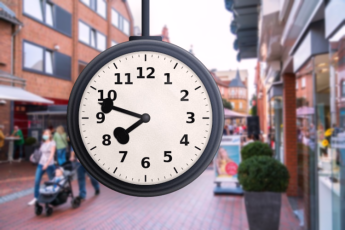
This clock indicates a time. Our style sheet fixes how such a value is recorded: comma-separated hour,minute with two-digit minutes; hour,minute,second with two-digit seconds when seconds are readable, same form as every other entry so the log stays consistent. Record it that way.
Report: 7,48
